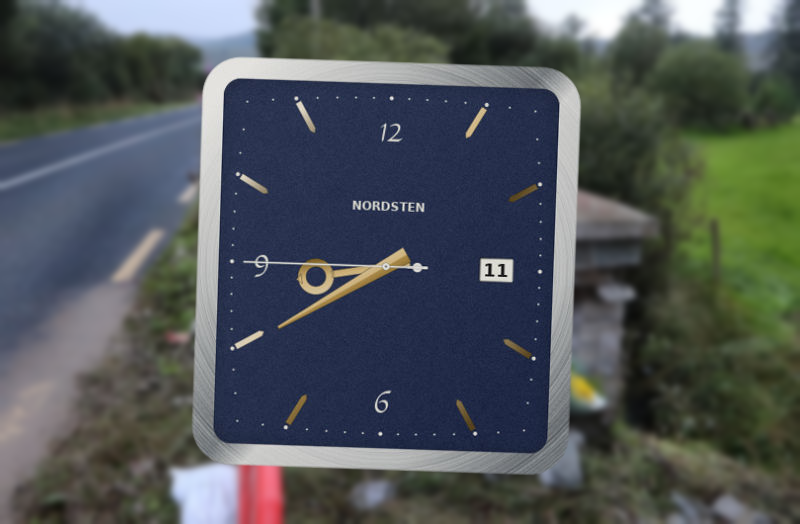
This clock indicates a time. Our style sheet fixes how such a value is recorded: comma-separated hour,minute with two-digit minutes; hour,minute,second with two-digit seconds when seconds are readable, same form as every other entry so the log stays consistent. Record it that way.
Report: 8,39,45
